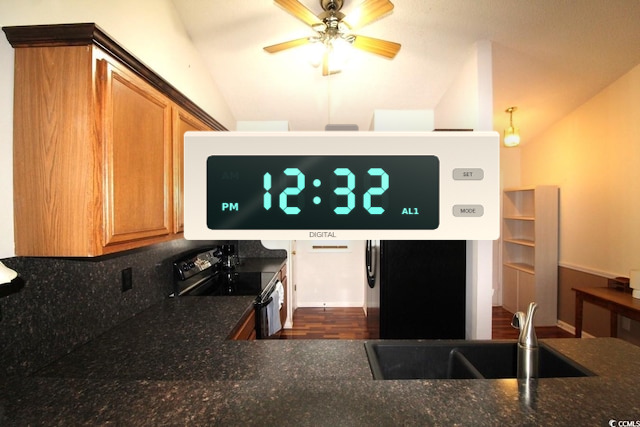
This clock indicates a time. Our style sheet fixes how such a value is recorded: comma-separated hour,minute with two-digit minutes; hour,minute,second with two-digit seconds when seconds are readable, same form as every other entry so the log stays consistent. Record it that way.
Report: 12,32
